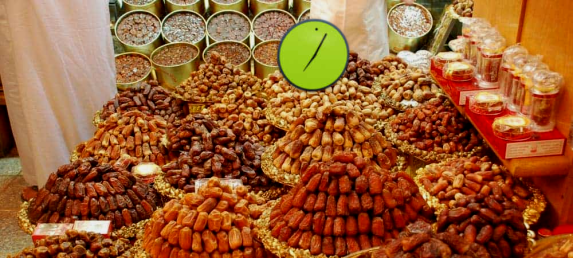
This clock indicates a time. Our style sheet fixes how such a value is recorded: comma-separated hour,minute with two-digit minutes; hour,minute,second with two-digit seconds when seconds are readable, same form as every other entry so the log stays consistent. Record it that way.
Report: 7,04
